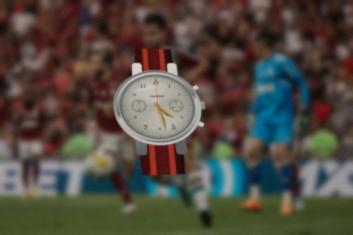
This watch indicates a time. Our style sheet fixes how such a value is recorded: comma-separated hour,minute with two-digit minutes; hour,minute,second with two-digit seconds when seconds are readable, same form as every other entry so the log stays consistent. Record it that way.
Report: 4,28
